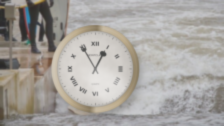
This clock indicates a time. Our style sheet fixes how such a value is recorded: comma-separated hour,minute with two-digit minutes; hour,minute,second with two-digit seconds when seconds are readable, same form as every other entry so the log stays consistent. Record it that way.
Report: 12,55
